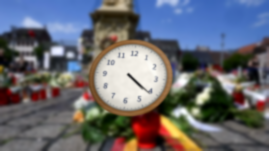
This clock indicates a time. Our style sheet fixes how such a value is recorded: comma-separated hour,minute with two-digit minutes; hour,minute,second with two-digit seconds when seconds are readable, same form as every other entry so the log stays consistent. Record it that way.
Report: 4,21
